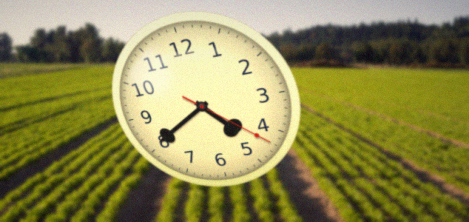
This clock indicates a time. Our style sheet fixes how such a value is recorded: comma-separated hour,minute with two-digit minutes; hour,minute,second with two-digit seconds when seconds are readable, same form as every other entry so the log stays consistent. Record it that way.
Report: 4,40,22
